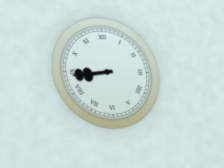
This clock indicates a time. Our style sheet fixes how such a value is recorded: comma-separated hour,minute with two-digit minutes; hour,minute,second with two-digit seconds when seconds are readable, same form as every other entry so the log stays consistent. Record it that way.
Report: 8,44
